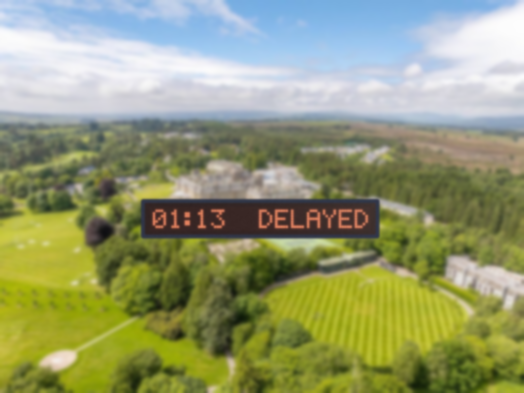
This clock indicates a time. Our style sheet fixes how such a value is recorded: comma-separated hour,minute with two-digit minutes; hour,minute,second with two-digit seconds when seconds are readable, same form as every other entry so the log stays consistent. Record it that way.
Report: 1,13
